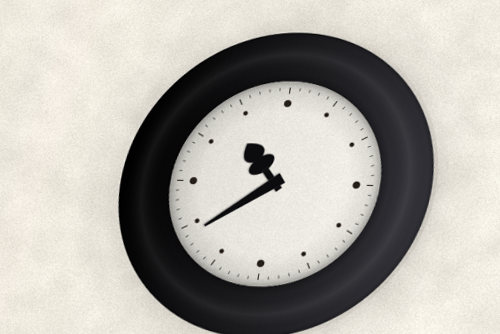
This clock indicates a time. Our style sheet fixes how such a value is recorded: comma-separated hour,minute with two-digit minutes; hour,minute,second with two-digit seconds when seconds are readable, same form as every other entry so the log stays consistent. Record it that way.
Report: 10,39
